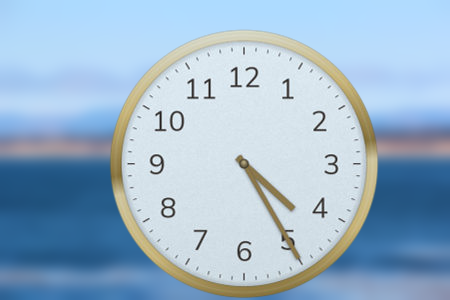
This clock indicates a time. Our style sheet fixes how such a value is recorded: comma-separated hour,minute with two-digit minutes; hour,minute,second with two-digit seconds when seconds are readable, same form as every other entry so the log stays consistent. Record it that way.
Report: 4,25
